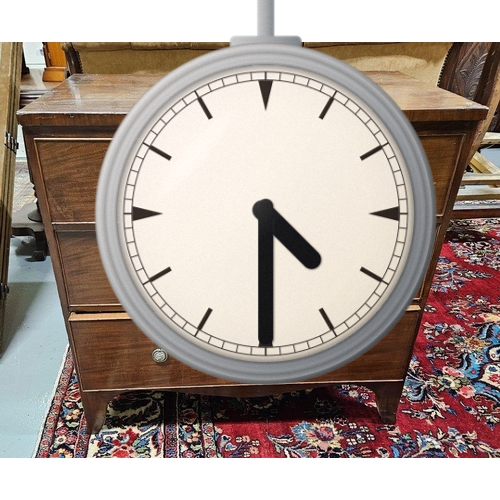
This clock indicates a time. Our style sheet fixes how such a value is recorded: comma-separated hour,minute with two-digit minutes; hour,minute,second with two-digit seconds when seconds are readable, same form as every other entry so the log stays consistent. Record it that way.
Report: 4,30
